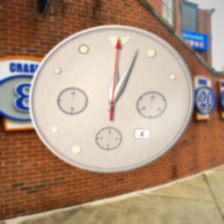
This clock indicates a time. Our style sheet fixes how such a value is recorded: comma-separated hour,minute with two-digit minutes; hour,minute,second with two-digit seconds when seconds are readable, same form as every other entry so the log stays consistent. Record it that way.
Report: 12,03
